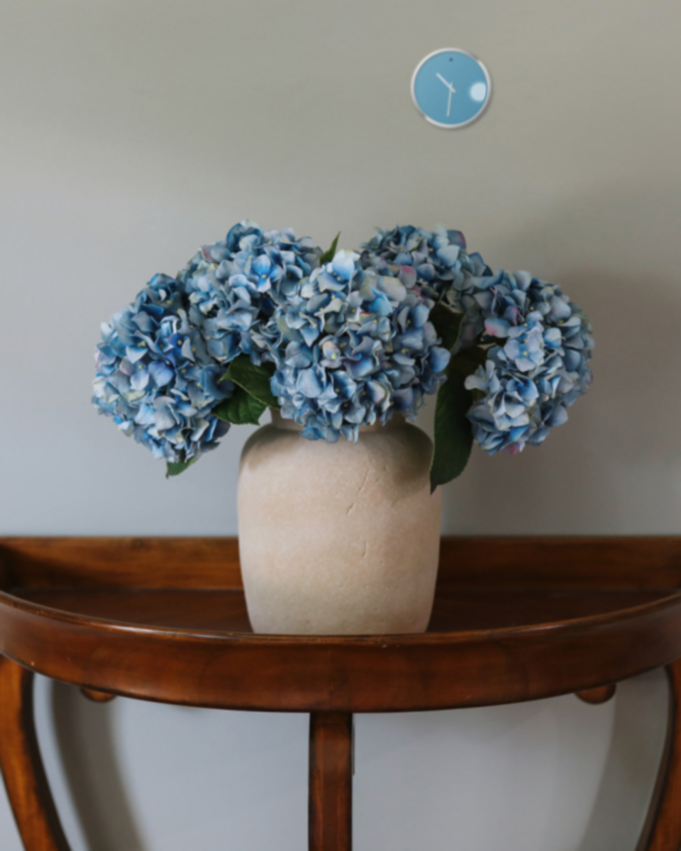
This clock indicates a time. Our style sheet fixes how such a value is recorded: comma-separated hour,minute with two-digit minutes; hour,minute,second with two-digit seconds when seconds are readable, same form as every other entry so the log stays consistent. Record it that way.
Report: 10,31
